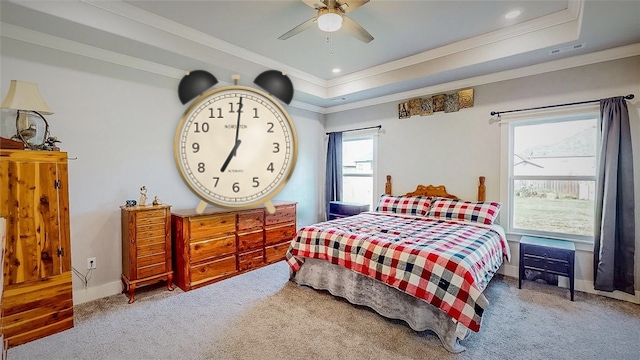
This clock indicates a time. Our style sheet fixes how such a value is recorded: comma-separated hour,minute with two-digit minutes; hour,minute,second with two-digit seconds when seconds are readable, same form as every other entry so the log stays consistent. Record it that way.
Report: 7,01
